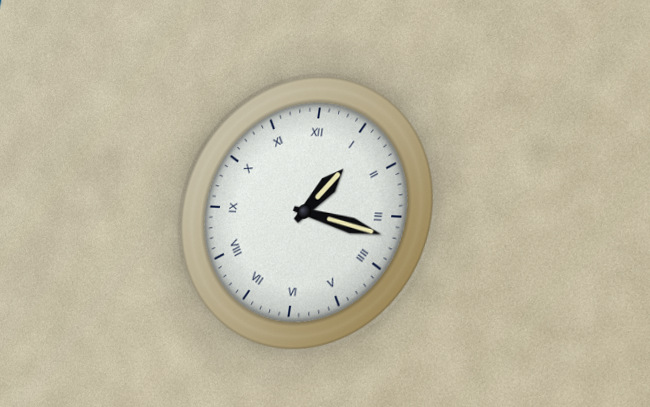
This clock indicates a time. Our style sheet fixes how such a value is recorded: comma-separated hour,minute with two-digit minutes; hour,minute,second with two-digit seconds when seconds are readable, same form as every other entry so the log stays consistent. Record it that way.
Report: 1,17
